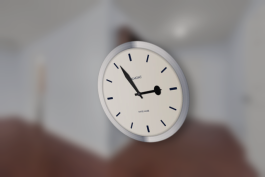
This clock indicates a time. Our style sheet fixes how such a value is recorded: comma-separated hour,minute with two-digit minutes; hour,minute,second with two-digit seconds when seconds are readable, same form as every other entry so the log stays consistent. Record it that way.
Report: 2,56
